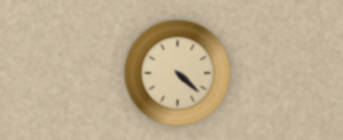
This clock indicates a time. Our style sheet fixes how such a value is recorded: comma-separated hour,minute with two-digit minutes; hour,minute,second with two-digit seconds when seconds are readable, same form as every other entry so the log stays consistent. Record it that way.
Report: 4,22
